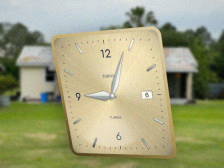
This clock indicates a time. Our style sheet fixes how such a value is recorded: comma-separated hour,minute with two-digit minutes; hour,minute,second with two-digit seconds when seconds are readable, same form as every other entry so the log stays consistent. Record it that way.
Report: 9,04
